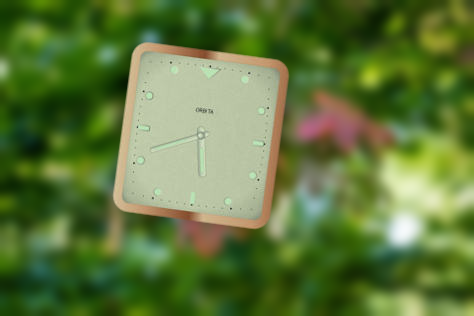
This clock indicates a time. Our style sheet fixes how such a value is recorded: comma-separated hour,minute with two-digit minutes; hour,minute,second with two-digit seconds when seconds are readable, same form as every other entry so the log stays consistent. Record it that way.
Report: 5,41
